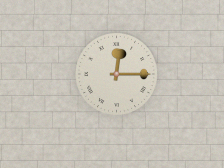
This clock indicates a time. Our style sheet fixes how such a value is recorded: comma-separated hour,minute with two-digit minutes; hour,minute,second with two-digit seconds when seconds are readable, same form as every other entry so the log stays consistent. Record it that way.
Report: 12,15
